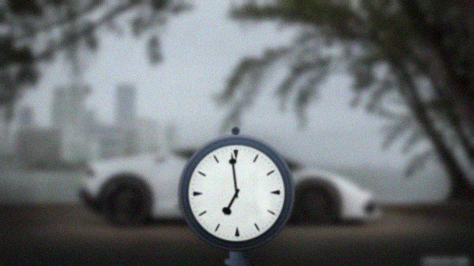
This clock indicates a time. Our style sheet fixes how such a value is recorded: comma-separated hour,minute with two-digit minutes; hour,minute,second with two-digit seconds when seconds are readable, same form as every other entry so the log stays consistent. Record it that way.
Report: 6,59
